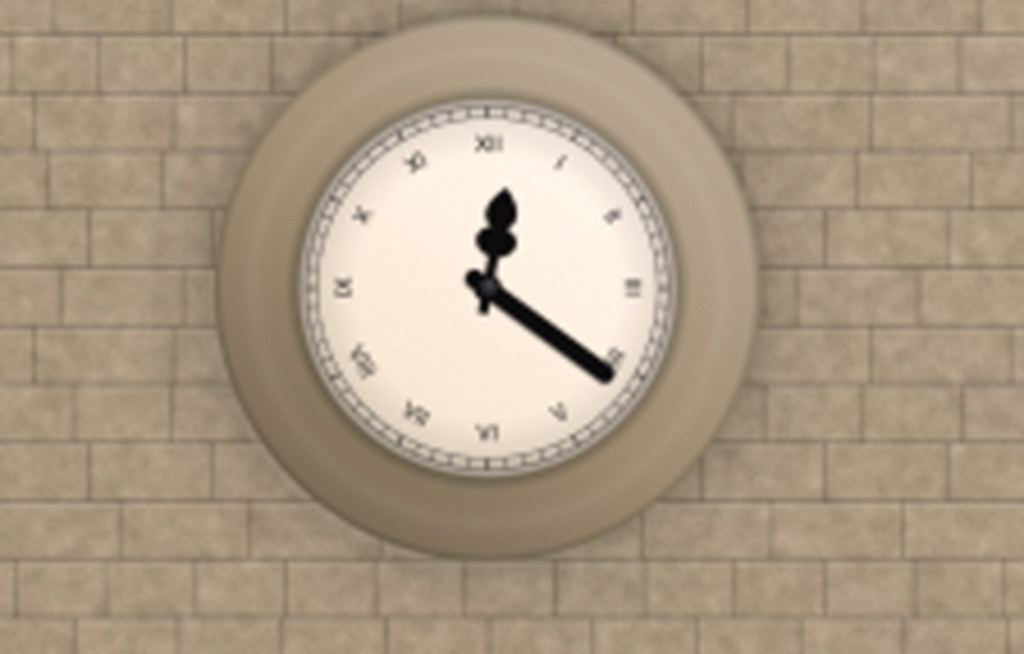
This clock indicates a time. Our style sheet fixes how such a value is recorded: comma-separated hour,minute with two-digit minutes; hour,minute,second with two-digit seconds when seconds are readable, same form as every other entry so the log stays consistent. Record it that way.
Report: 12,21
